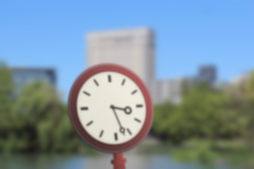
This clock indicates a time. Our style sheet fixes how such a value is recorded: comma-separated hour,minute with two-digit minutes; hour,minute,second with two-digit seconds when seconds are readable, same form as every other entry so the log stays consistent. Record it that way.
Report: 3,27
